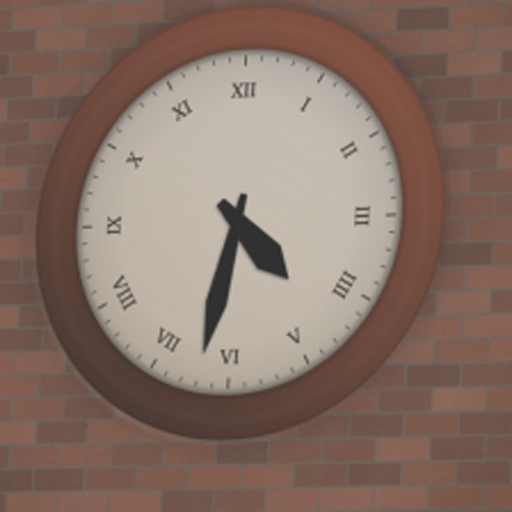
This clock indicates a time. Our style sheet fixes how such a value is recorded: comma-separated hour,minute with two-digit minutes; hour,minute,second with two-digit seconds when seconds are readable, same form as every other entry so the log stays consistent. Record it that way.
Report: 4,32
